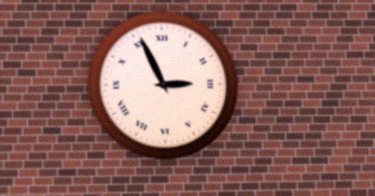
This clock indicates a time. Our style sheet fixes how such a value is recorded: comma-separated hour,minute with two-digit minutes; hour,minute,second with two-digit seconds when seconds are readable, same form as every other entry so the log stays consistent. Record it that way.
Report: 2,56
